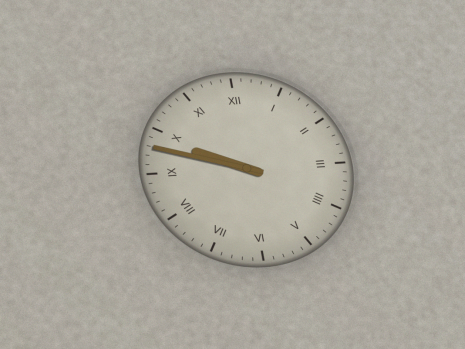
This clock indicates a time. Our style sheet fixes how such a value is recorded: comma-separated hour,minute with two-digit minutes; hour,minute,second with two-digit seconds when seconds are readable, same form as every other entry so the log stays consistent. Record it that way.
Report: 9,48
